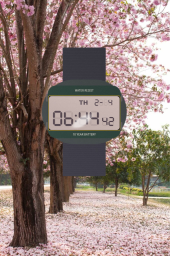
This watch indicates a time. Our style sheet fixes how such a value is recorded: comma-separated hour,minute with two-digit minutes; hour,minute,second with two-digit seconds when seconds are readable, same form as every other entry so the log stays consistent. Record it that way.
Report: 6,44,42
